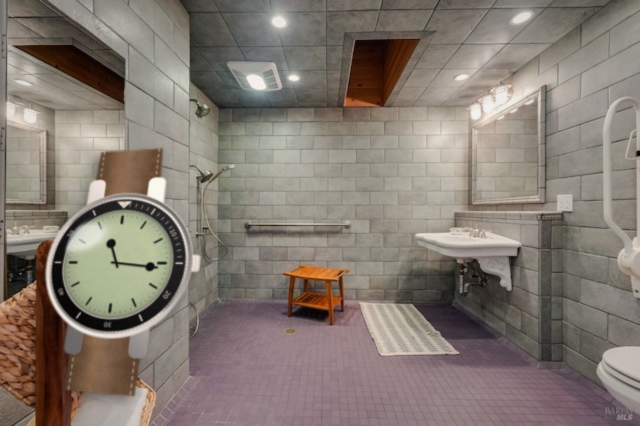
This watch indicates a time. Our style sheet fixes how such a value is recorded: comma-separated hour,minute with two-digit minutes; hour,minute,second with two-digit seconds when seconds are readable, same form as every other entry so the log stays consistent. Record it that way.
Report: 11,16
